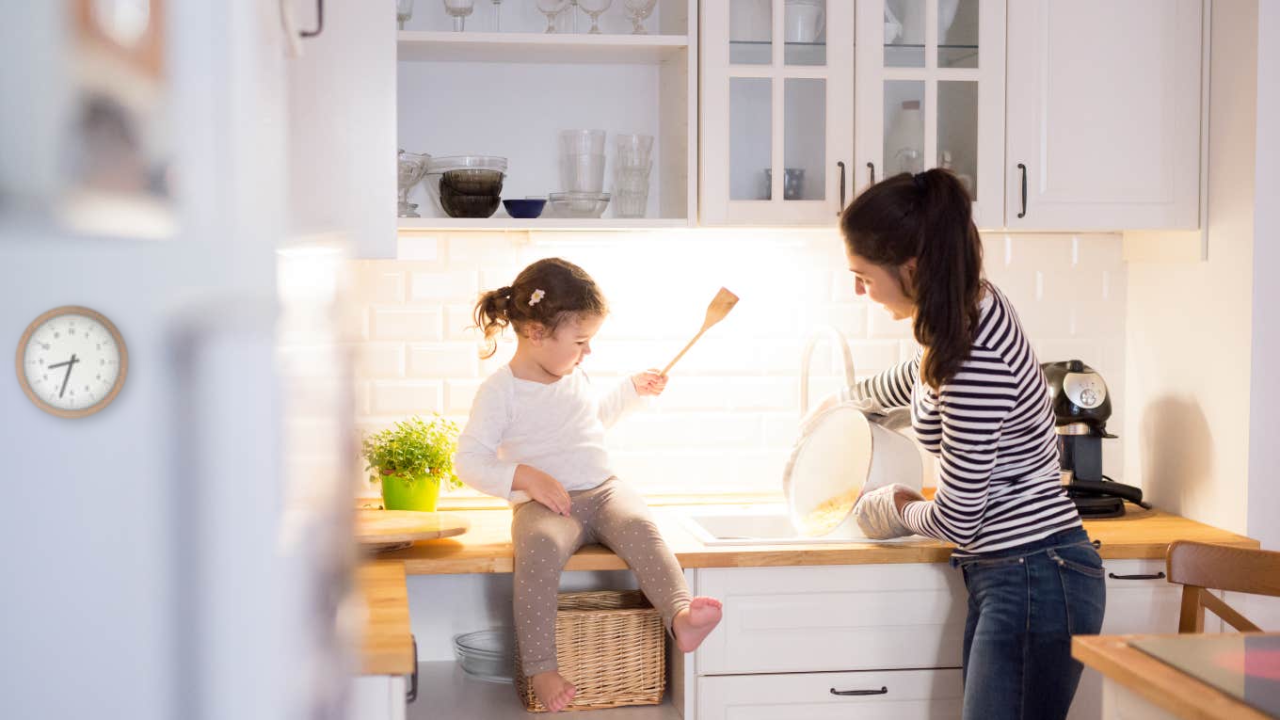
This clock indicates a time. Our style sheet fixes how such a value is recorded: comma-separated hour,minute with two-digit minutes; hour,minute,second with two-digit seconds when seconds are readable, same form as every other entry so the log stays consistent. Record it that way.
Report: 8,33
